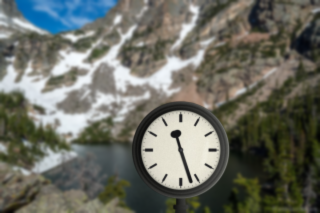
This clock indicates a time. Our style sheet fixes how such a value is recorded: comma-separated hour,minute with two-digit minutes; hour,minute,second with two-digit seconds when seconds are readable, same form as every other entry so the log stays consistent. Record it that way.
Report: 11,27
